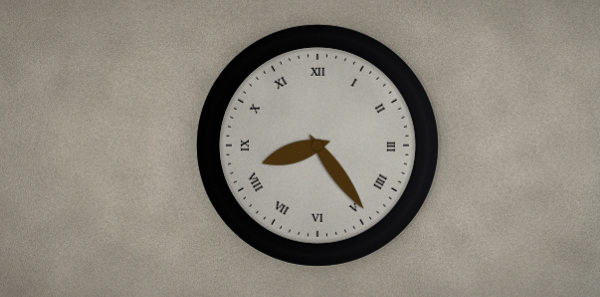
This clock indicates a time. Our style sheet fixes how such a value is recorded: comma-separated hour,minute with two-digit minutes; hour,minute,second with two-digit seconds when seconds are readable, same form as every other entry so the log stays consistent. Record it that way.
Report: 8,24
